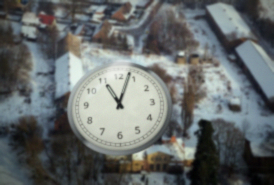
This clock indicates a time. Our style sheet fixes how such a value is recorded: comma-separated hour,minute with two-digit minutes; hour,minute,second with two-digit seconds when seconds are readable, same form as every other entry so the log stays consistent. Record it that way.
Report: 11,03
